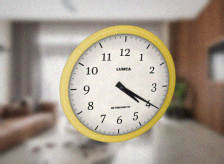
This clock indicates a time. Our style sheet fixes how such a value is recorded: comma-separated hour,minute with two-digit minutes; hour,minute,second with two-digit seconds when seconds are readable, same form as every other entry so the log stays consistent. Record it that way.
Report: 4,20
